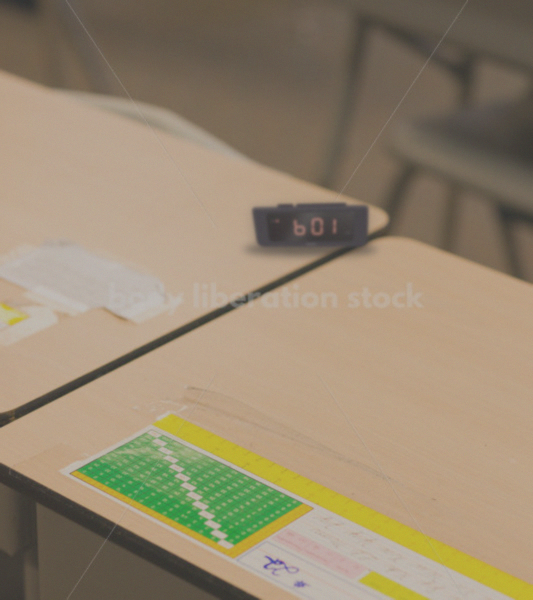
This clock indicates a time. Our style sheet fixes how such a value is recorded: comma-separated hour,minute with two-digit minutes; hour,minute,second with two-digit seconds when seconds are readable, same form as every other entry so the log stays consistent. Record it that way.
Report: 6,01
